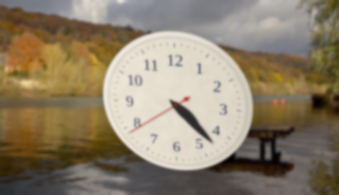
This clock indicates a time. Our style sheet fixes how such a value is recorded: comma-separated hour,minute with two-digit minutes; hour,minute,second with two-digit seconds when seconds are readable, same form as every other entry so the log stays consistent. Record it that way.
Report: 4,22,39
